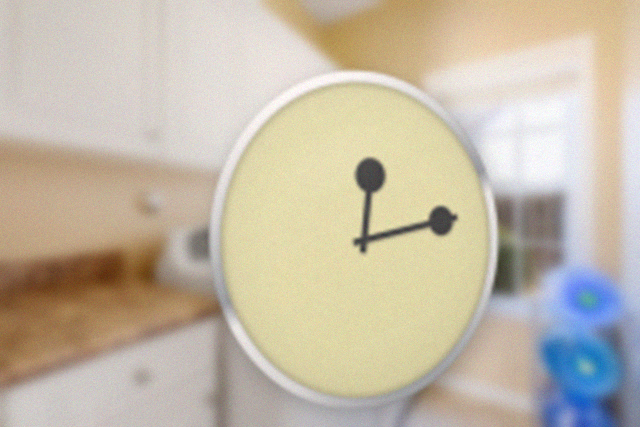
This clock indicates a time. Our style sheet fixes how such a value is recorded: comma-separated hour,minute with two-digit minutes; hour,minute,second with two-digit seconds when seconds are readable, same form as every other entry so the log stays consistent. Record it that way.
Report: 12,13
